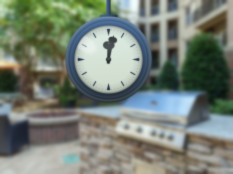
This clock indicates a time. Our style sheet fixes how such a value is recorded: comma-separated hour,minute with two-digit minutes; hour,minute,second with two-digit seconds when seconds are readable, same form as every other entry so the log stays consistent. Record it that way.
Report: 12,02
